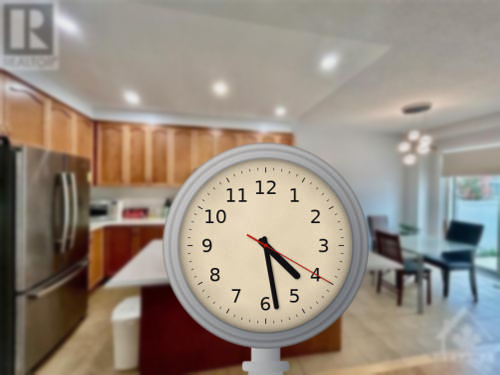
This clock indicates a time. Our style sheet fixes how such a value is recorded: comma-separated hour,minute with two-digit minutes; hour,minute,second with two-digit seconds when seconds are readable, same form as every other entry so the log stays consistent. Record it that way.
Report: 4,28,20
